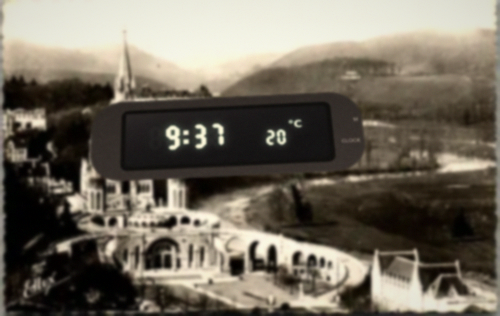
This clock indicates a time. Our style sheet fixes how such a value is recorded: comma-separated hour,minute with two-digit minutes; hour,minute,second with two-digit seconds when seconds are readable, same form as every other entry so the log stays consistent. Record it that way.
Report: 9,37
